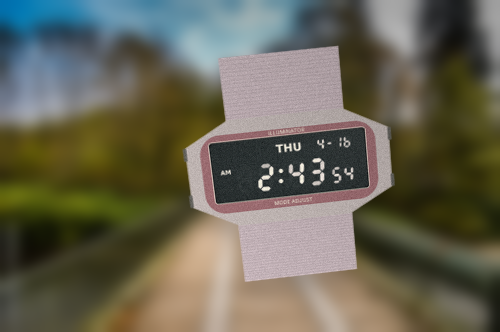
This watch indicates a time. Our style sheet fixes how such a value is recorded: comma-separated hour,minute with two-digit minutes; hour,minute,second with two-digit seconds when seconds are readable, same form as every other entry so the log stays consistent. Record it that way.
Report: 2,43,54
